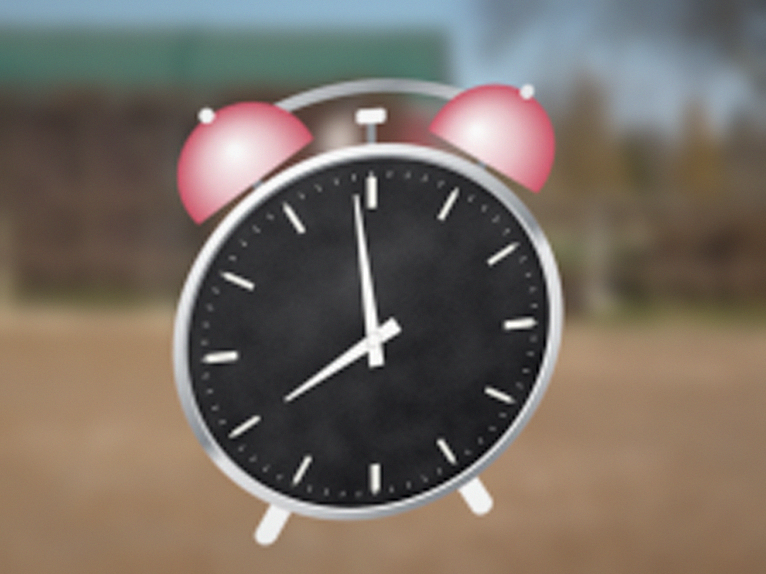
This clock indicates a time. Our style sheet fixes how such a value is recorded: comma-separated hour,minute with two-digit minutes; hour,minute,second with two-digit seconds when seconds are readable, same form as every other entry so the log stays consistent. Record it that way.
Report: 7,59
